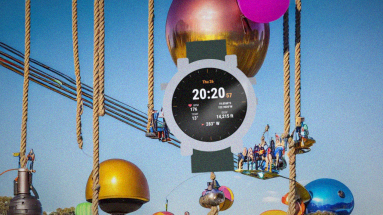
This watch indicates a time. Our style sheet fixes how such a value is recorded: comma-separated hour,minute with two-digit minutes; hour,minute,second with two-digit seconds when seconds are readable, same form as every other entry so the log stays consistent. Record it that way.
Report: 20,20
